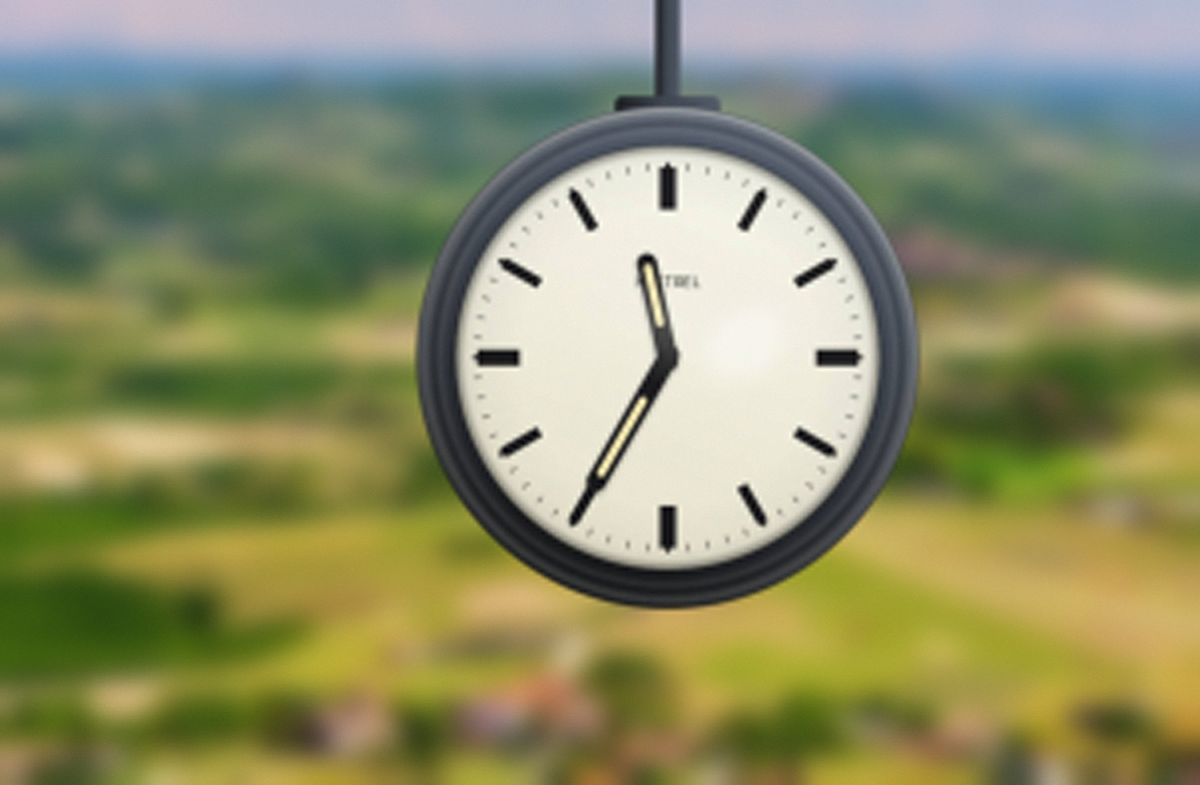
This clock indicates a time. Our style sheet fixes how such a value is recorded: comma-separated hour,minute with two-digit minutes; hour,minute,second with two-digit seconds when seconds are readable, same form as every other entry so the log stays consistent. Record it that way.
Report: 11,35
